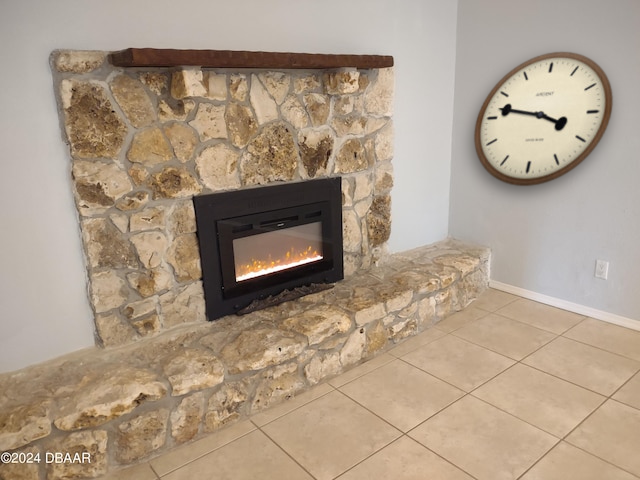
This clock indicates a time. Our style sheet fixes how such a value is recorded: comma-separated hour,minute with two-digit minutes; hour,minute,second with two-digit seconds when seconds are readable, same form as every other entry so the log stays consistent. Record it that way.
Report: 3,47
